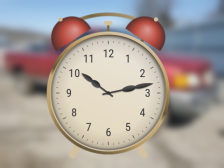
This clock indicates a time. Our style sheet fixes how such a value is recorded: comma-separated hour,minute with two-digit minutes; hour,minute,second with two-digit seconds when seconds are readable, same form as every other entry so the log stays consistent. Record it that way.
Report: 10,13
